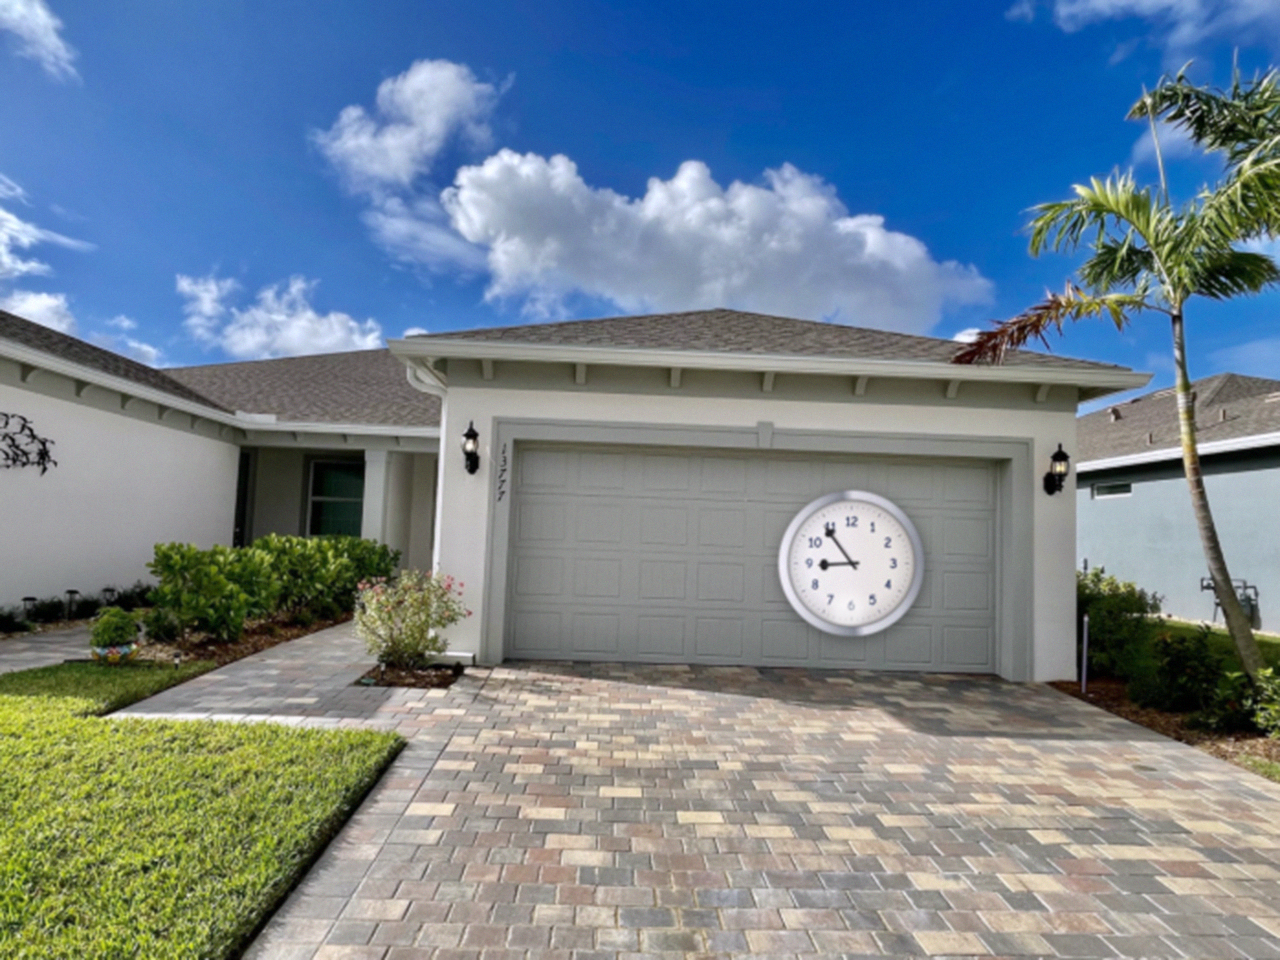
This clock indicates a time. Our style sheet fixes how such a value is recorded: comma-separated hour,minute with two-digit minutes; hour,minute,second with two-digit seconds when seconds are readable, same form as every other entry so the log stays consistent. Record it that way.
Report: 8,54
